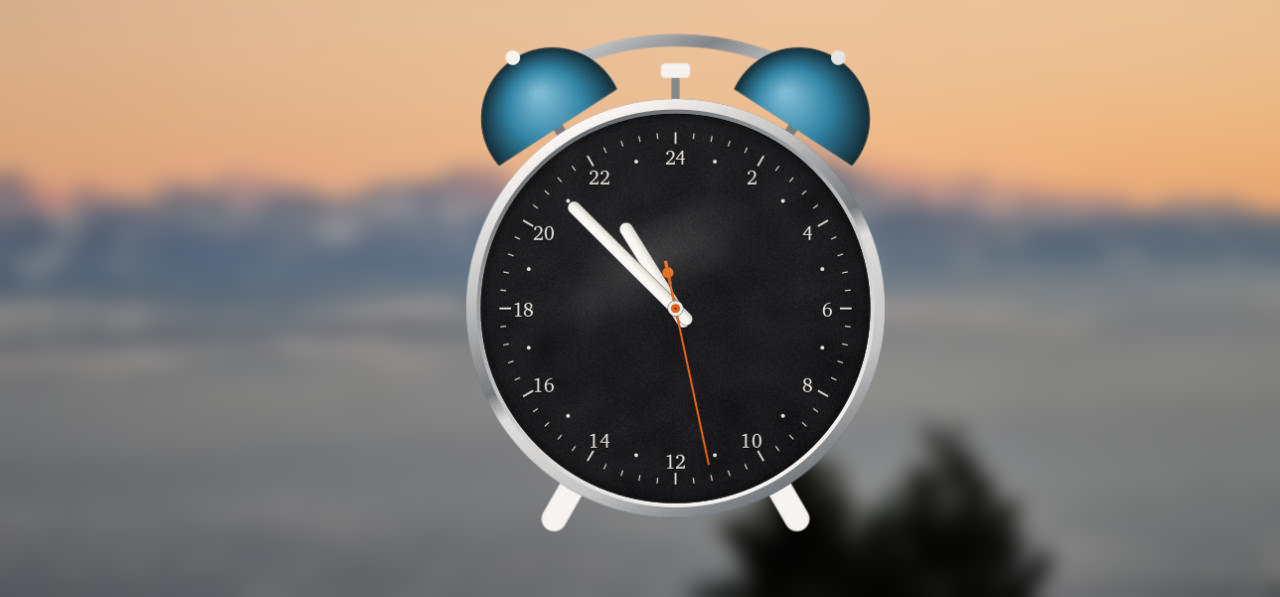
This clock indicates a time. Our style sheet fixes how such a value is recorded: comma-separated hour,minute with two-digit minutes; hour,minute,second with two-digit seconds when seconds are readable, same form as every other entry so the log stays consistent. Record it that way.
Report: 21,52,28
